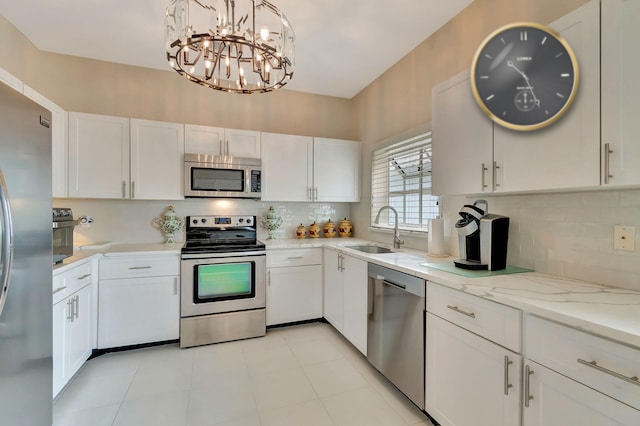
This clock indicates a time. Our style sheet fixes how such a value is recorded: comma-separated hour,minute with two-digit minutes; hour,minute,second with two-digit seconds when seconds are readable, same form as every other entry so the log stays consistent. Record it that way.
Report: 10,26
